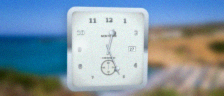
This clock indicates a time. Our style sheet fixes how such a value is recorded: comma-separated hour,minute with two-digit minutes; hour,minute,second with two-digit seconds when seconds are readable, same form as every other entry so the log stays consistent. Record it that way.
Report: 12,26
